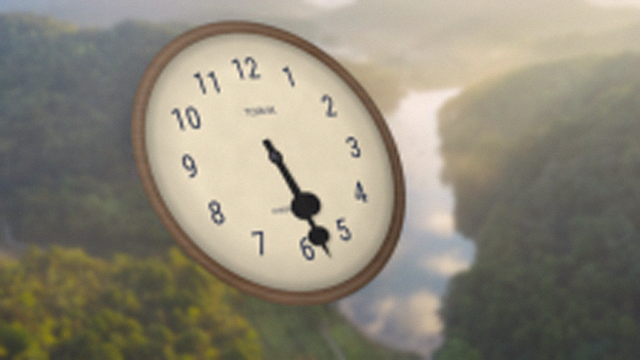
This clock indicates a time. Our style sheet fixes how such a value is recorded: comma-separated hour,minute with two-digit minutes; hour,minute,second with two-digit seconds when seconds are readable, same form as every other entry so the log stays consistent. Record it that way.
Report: 5,28
